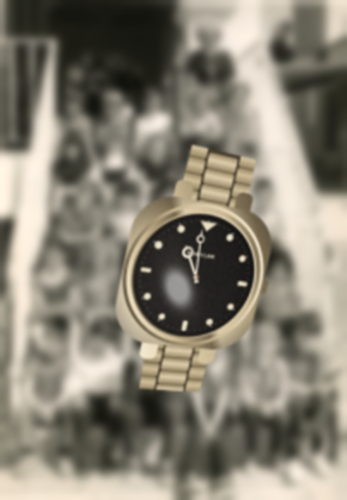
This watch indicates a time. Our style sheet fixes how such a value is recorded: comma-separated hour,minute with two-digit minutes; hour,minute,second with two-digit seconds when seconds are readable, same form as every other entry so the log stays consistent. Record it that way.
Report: 10,59
